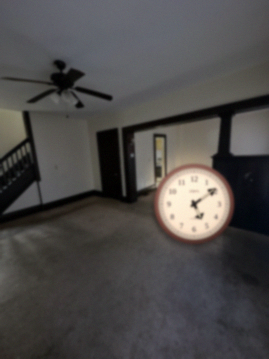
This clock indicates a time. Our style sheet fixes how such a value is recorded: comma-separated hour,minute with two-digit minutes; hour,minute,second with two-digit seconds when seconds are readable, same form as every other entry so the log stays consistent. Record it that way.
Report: 5,09
